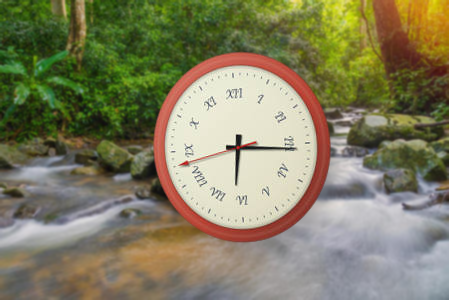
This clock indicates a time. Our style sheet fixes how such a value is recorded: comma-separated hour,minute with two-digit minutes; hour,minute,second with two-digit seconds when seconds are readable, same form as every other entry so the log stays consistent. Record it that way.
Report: 6,15,43
